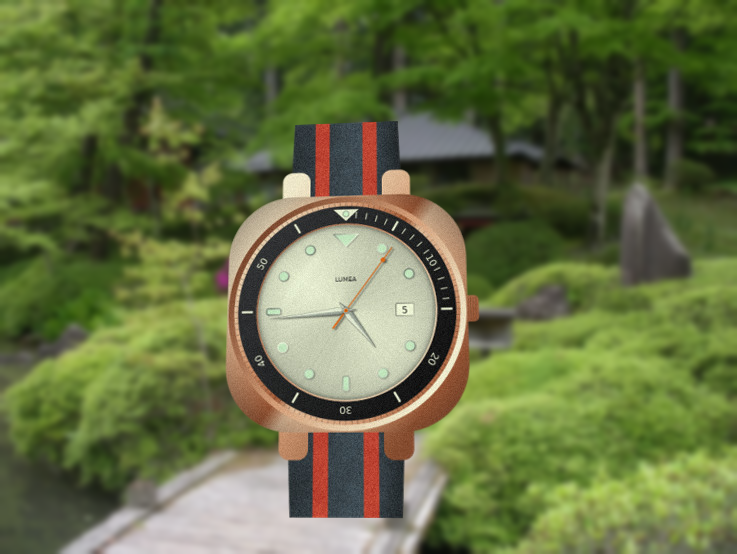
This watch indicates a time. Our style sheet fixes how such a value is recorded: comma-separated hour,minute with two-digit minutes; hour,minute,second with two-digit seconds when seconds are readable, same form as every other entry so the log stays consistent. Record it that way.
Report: 4,44,06
